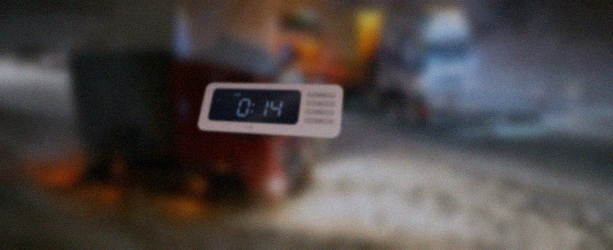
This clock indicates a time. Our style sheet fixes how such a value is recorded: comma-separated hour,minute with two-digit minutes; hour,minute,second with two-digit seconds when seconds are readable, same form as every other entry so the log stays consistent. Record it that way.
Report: 0,14
